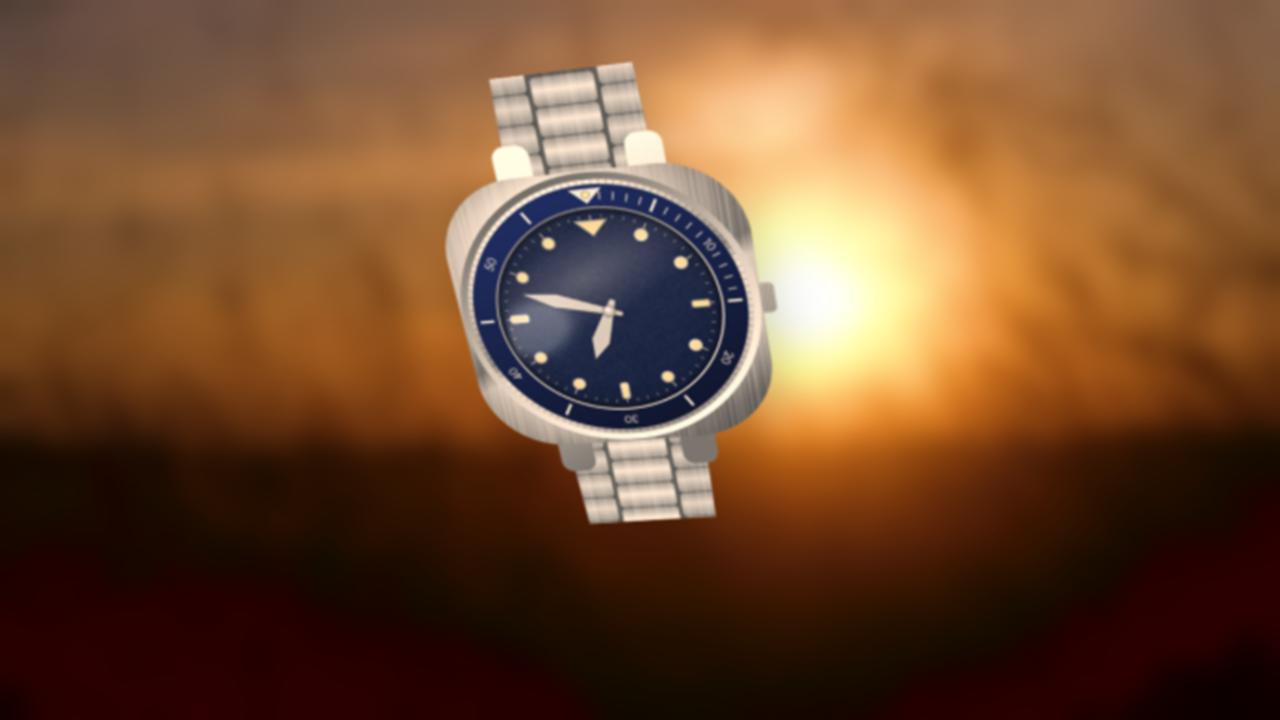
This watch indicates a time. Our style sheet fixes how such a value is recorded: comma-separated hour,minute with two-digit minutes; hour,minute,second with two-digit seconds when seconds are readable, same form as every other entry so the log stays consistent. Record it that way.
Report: 6,48
